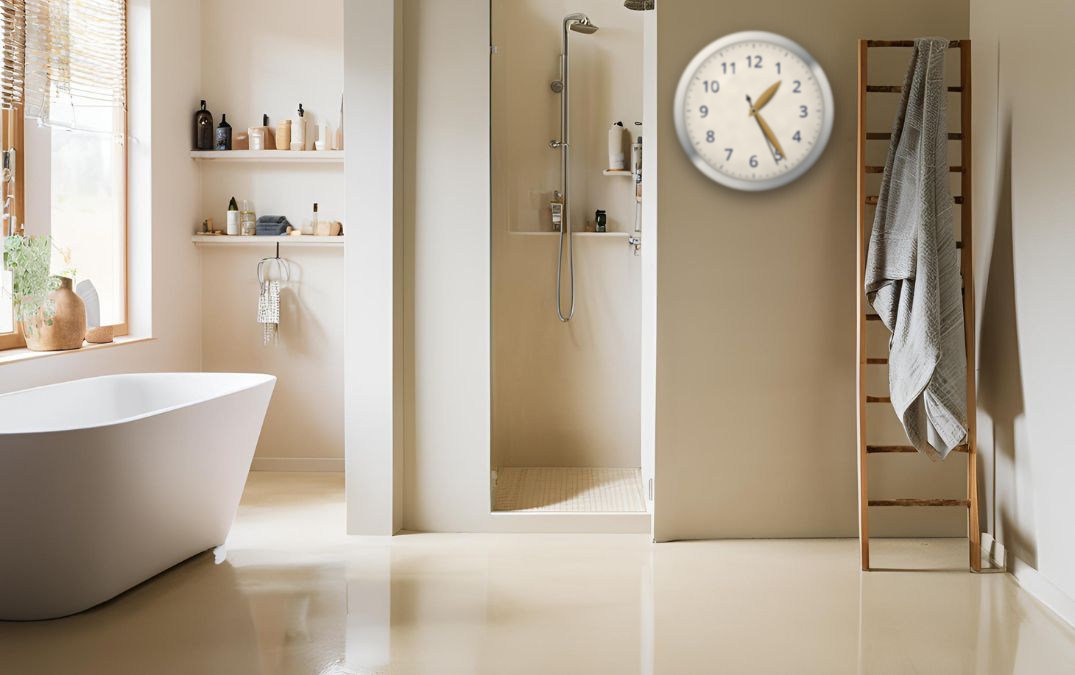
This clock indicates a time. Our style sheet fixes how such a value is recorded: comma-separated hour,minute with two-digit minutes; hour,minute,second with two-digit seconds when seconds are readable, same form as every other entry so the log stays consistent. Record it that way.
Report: 1,24,26
